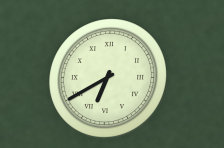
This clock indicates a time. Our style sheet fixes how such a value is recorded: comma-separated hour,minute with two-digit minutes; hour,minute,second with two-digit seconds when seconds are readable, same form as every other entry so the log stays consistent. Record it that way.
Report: 6,40
